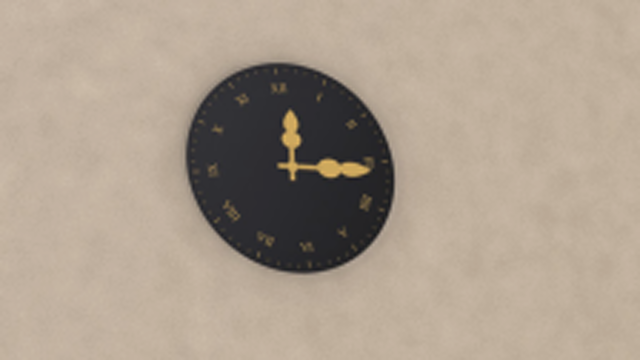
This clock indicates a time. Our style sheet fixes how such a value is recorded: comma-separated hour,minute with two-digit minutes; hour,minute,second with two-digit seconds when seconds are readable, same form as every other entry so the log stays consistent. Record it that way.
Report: 12,16
